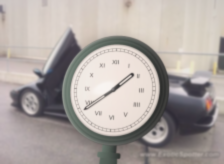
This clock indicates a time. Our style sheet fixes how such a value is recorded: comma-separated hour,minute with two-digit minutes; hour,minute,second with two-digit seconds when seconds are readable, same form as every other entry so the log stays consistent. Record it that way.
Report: 1,39
